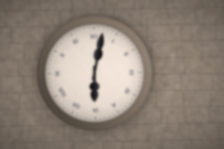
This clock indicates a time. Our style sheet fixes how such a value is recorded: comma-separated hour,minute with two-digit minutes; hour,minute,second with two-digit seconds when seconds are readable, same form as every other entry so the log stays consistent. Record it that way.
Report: 6,02
